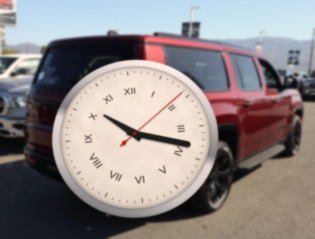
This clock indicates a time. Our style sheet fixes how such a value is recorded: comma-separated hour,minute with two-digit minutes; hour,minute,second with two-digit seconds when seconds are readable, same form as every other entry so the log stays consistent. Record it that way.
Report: 10,18,09
